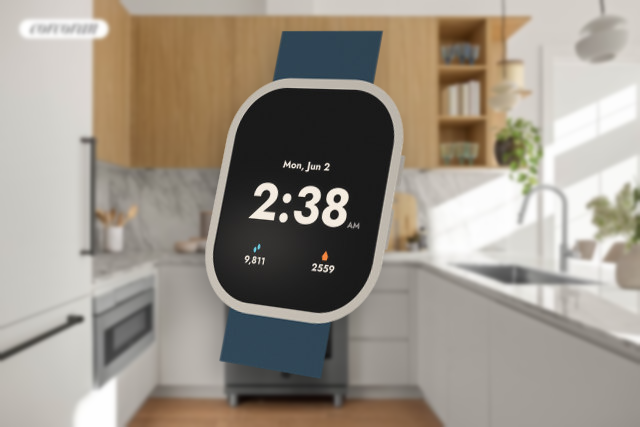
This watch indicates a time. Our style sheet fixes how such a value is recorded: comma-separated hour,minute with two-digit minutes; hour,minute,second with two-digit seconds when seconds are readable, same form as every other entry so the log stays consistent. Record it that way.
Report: 2,38
